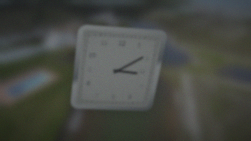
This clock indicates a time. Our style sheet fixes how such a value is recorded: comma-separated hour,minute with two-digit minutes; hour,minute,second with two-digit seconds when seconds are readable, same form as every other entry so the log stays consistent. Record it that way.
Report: 3,09
